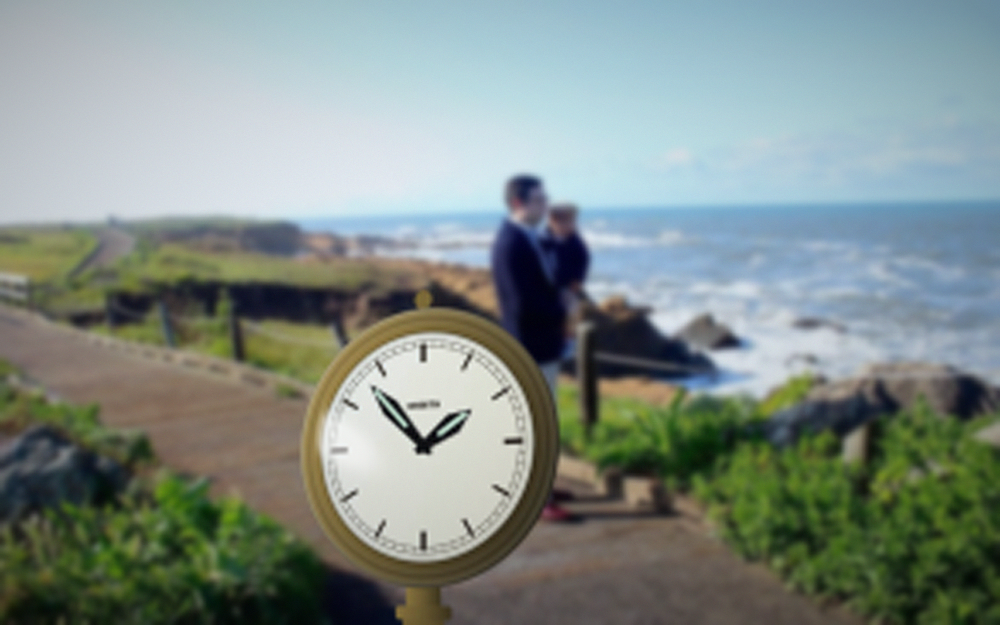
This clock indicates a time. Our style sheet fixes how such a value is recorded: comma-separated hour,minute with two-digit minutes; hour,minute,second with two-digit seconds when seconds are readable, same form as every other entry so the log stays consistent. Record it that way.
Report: 1,53
